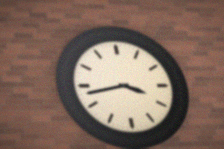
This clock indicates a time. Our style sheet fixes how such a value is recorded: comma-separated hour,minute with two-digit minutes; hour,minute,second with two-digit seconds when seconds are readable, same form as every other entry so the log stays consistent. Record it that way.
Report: 3,43
